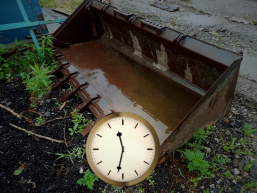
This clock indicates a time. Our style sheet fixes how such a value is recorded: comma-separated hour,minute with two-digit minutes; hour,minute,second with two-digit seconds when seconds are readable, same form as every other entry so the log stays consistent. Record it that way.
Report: 11,32
